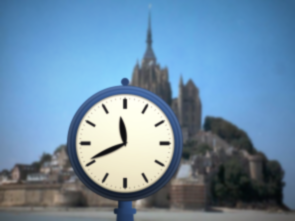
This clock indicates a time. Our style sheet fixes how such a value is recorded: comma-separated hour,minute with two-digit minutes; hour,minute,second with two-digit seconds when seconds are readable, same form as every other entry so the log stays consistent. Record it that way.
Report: 11,41
